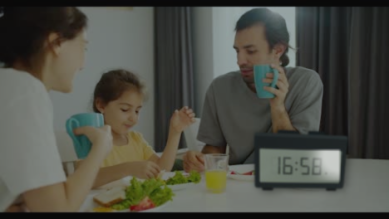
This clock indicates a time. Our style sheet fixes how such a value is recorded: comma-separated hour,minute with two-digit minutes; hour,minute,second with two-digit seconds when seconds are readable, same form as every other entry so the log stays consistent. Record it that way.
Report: 16,58
